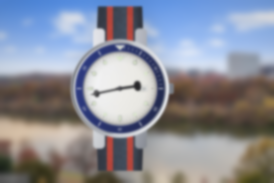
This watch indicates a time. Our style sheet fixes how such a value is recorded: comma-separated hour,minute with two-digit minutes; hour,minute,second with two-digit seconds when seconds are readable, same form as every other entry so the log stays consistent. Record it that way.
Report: 2,43
